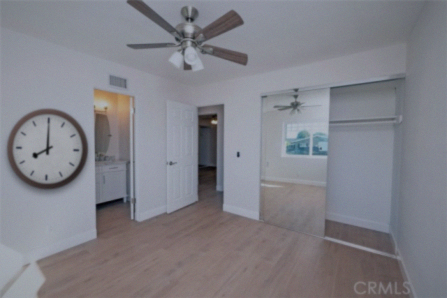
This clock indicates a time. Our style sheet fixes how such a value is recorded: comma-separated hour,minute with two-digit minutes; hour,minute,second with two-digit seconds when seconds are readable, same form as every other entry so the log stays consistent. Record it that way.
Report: 8,00
